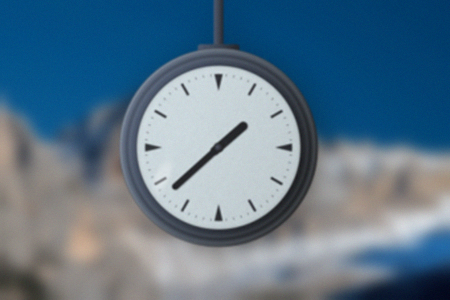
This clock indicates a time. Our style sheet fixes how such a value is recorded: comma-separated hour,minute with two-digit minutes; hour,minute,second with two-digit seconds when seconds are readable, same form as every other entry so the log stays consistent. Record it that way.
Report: 1,38
